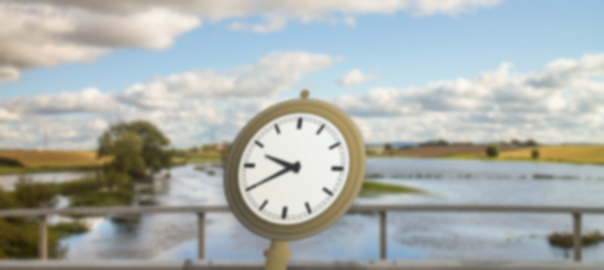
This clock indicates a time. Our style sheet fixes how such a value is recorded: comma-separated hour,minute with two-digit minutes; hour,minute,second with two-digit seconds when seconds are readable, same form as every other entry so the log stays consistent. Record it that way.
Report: 9,40
